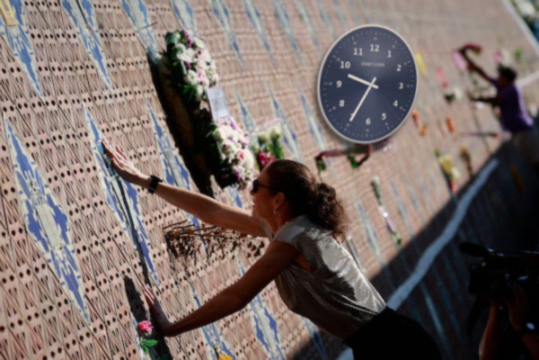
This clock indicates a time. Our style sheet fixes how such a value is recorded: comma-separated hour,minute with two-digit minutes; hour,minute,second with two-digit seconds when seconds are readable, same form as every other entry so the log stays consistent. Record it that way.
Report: 9,35
